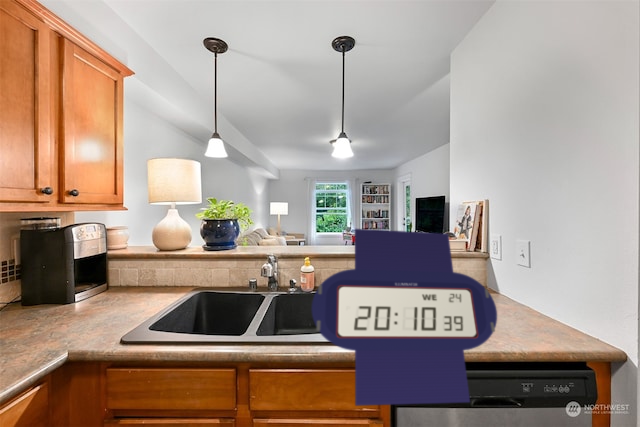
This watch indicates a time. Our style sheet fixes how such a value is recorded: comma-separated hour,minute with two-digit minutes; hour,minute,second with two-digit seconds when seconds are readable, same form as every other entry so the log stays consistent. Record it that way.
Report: 20,10,39
